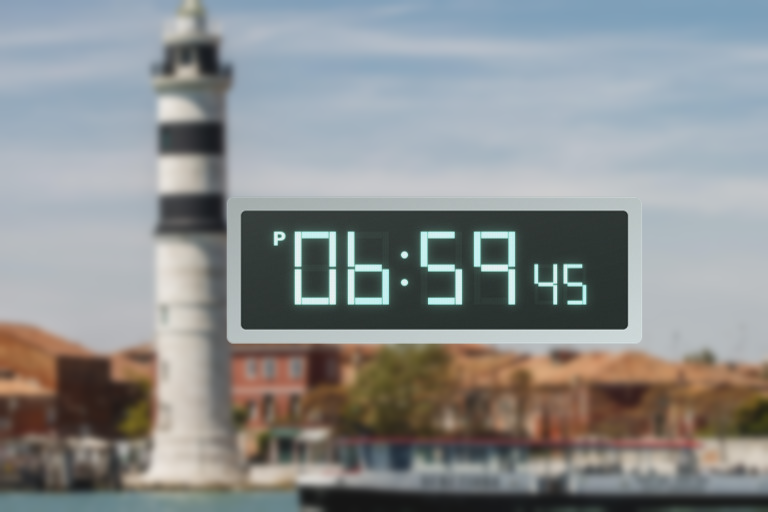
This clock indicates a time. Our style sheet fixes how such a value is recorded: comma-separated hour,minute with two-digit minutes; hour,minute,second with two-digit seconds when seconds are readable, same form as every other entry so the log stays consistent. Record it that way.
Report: 6,59,45
